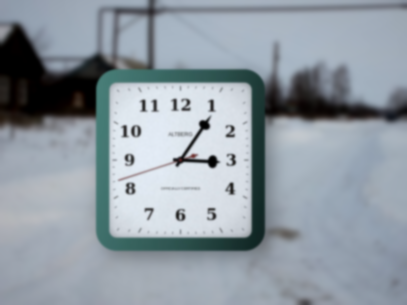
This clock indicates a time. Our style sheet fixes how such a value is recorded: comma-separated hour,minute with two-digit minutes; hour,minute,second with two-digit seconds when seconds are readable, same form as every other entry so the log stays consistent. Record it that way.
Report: 3,05,42
